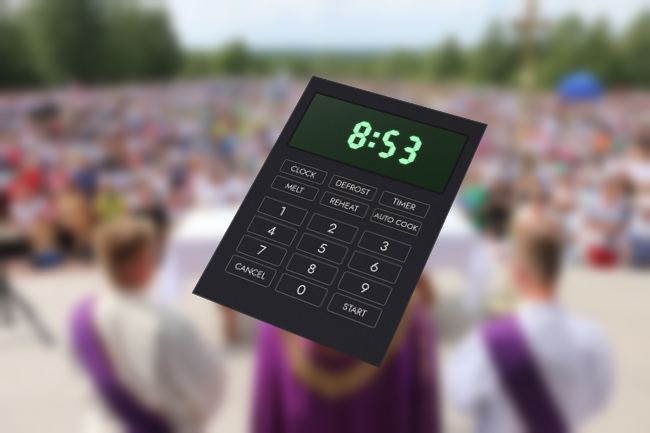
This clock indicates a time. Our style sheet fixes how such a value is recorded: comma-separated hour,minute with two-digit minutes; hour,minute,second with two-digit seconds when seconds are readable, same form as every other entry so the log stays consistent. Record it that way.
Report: 8,53
